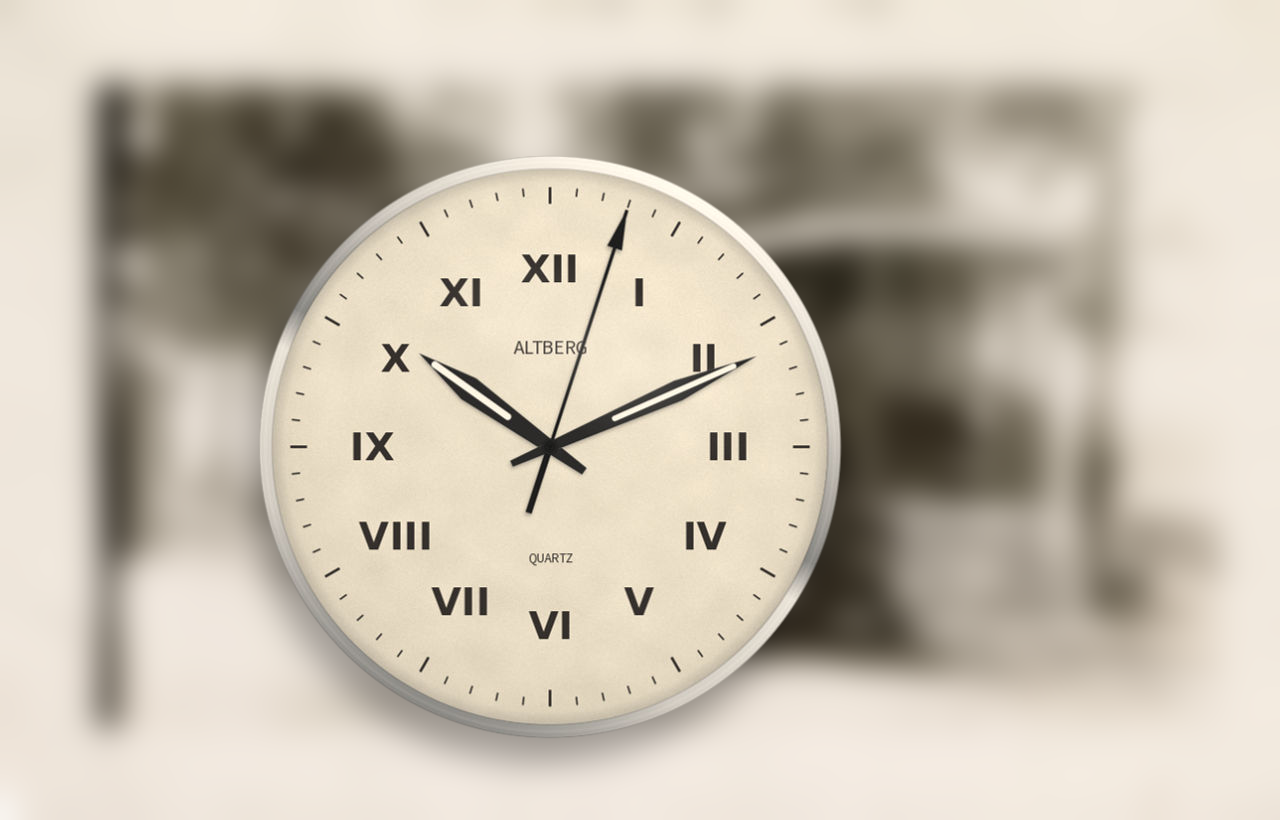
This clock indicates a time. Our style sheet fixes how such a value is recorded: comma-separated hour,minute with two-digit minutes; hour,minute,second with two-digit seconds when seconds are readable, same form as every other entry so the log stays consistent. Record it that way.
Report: 10,11,03
